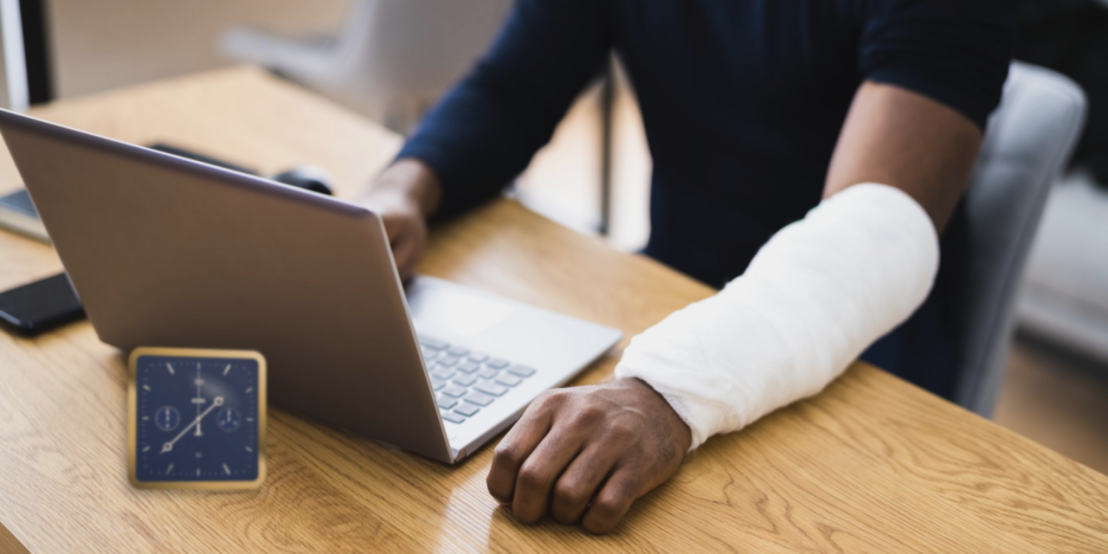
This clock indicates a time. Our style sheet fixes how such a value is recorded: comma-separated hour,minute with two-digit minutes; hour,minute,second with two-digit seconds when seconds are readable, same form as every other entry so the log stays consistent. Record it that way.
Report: 1,38
